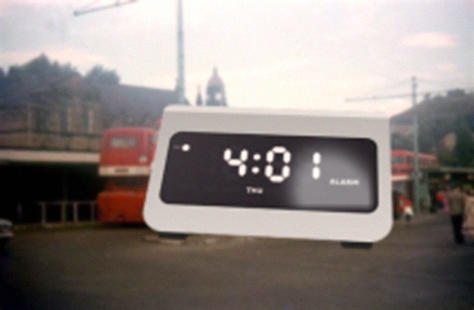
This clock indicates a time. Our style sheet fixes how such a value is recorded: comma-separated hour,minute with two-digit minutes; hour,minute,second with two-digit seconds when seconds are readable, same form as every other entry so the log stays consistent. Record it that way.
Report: 4,01
